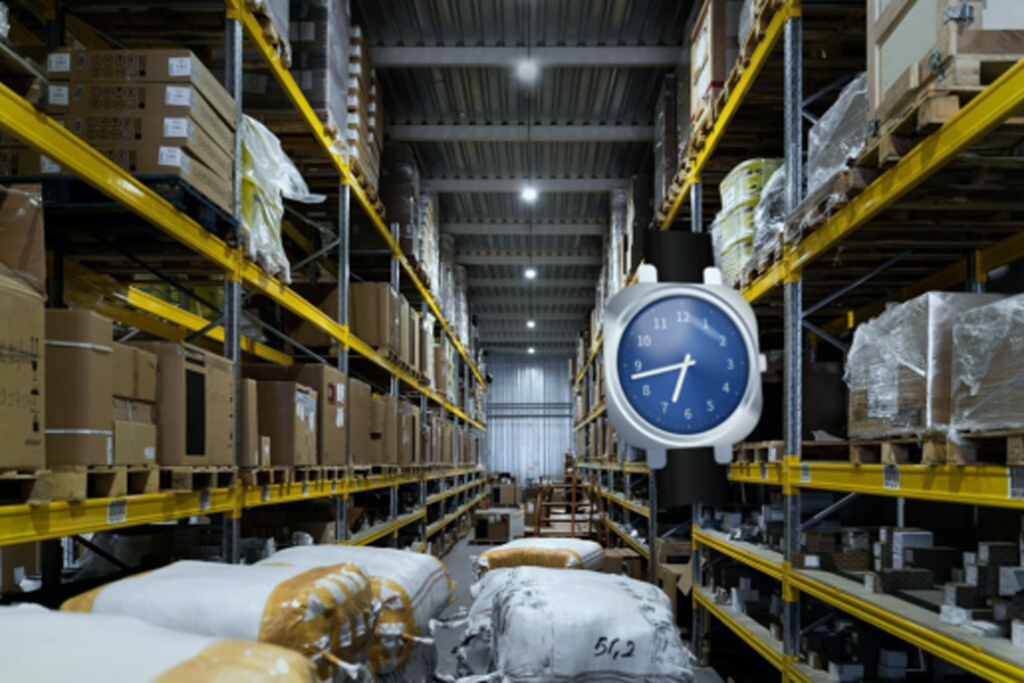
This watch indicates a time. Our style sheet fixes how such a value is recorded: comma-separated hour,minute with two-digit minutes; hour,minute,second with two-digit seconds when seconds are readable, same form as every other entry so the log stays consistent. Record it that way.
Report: 6,43
